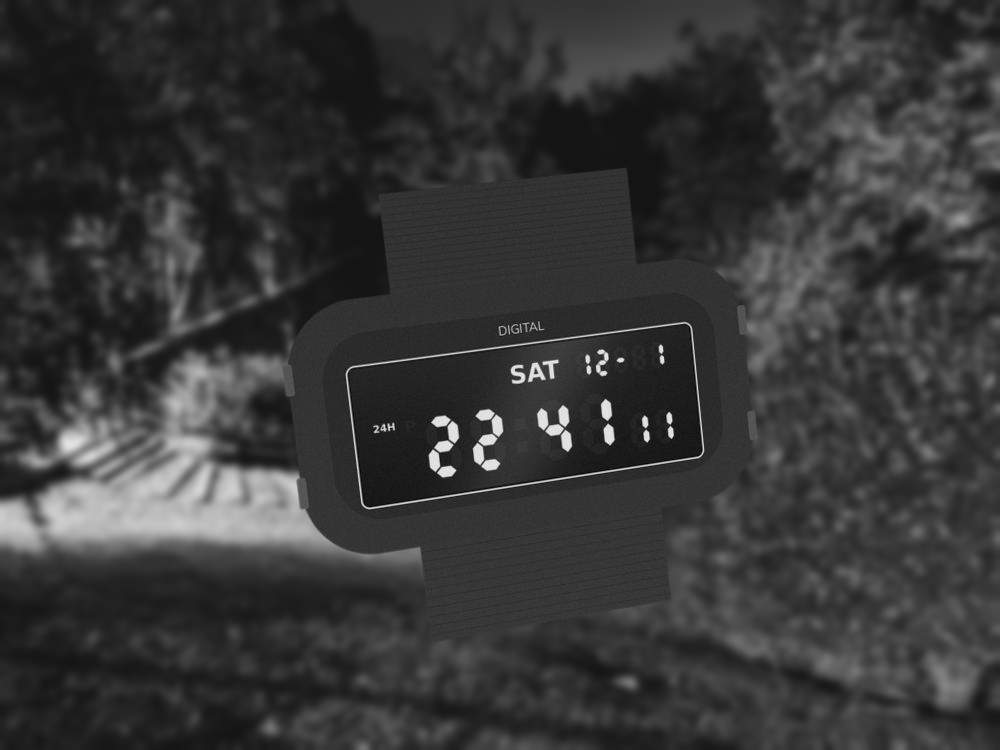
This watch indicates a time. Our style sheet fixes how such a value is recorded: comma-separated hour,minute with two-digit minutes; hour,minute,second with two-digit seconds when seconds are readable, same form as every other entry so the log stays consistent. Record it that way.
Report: 22,41,11
